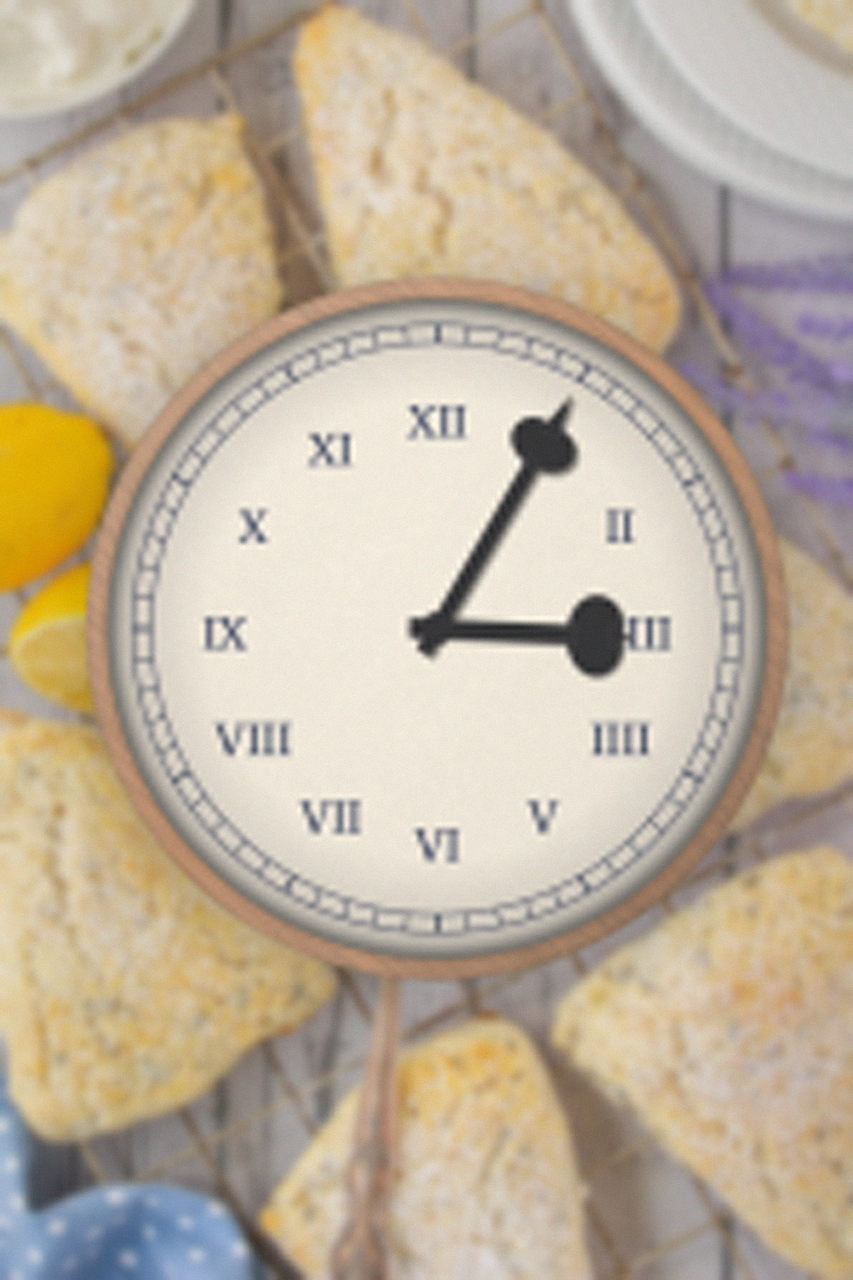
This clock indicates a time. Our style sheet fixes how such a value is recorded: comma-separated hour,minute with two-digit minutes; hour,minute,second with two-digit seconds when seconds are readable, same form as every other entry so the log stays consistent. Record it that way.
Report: 3,05
